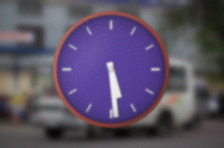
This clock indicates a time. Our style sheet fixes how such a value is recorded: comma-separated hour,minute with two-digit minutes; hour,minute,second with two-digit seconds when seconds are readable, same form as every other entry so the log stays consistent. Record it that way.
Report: 5,29
